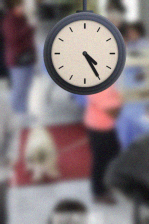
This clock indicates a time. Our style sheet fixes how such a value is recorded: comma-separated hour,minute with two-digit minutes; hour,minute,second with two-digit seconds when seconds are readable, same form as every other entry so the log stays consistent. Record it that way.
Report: 4,25
